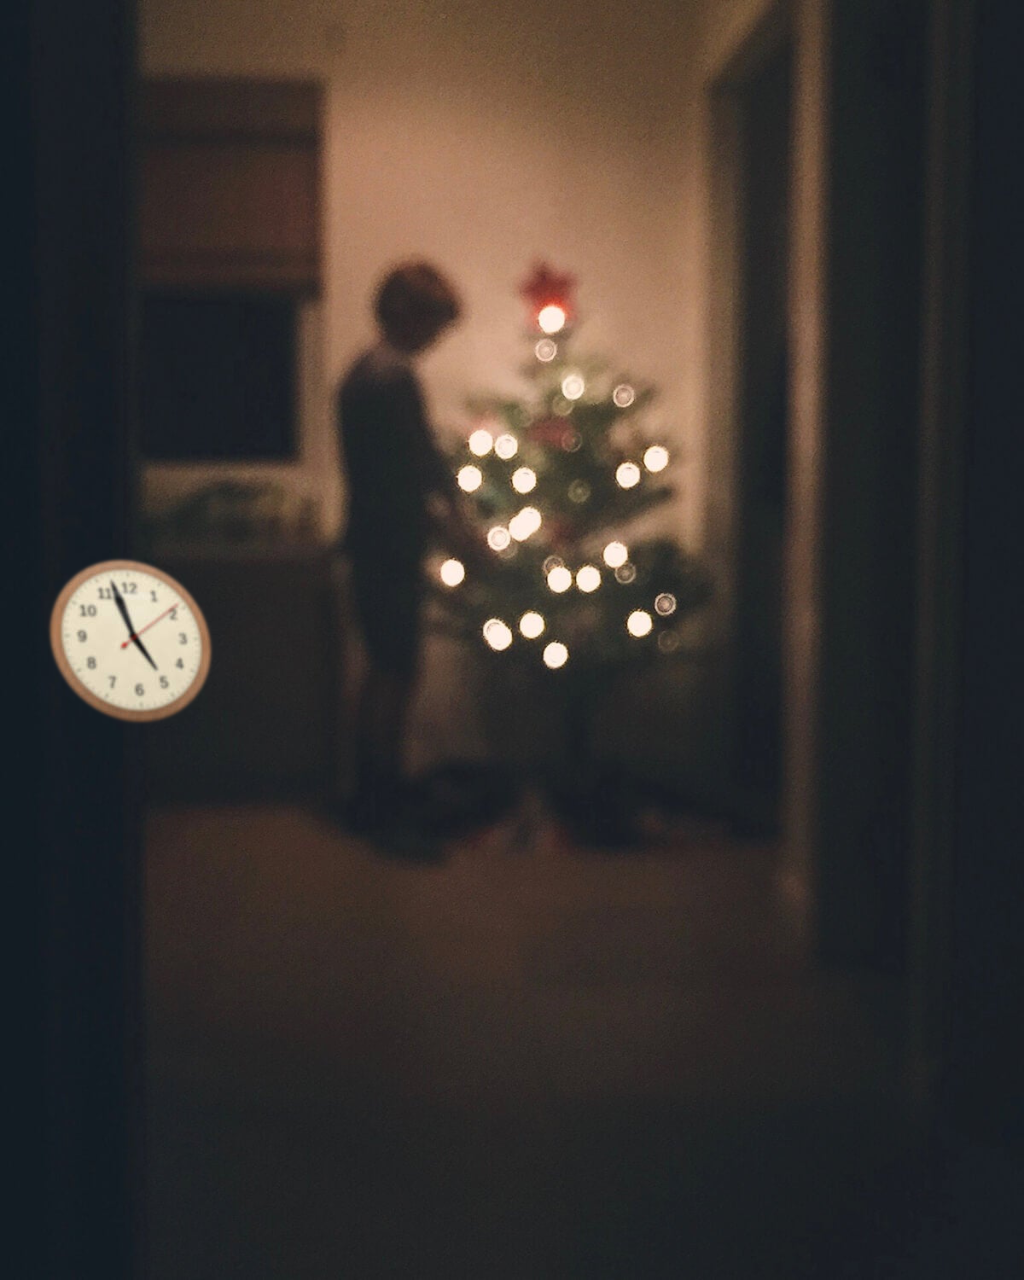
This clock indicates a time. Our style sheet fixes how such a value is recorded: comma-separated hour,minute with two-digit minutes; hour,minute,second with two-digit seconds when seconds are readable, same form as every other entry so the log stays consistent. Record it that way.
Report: 4,57,09
